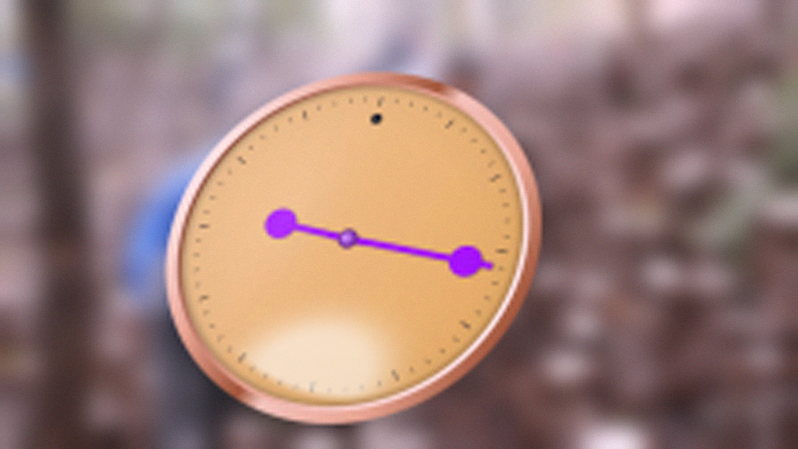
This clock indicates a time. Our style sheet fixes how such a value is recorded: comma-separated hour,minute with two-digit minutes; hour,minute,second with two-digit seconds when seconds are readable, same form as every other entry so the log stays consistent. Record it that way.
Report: 9,16
